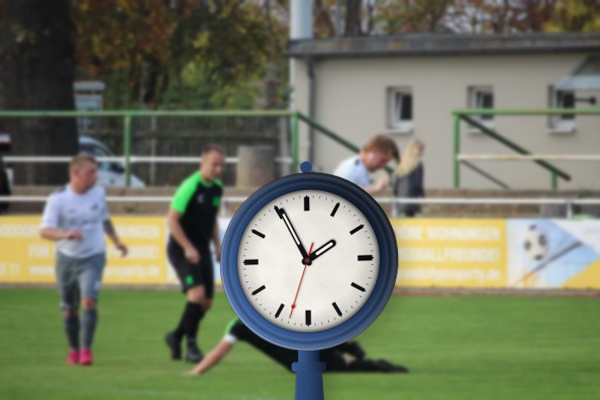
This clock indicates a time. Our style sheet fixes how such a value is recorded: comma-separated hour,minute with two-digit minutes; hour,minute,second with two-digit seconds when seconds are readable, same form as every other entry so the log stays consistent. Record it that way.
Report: 1,55,33
